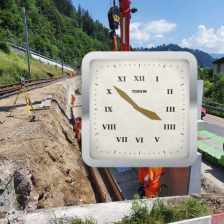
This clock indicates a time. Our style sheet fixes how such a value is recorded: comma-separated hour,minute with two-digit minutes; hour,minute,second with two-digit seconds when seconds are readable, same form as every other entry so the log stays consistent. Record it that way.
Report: 3,52
